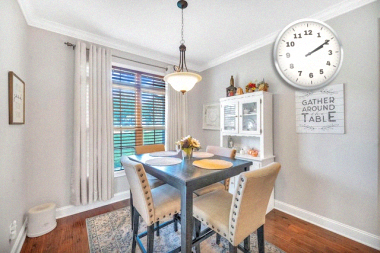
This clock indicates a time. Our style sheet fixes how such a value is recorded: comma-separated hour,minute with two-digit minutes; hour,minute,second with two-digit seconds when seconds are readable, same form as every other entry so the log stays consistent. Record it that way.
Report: 2,10
